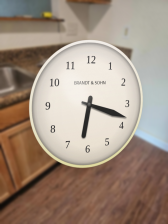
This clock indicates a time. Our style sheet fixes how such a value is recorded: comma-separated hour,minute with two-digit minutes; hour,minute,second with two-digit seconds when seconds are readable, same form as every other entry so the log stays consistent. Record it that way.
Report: 6,18
